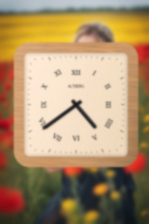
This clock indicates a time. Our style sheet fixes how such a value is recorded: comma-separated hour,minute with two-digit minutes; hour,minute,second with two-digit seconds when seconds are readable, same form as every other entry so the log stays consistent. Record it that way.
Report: 4,39
